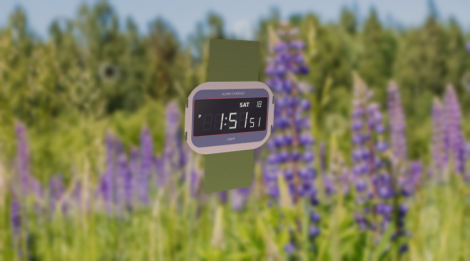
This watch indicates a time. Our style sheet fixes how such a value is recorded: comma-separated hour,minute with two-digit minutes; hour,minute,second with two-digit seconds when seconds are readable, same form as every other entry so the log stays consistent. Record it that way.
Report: 1,51,51
